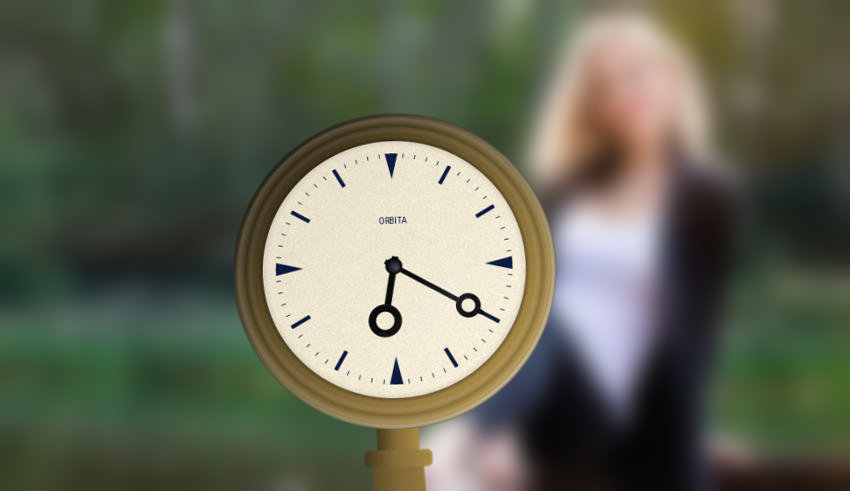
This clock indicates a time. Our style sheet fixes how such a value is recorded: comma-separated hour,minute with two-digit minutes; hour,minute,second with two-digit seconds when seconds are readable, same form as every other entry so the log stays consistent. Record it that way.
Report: 6,20
